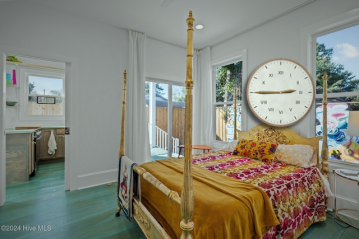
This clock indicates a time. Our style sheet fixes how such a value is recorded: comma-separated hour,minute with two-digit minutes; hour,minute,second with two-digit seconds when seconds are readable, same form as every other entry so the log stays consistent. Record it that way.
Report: 2,45
